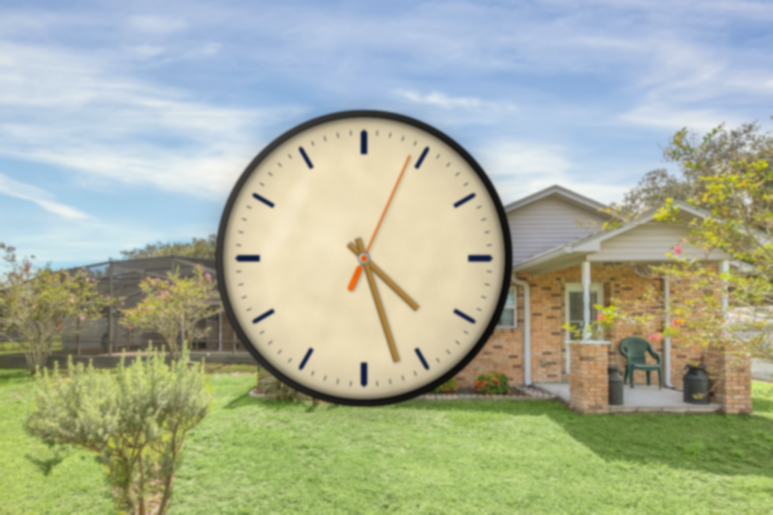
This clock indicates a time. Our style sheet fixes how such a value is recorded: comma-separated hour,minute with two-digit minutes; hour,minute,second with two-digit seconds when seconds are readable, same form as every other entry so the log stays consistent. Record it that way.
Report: 4,27,04
